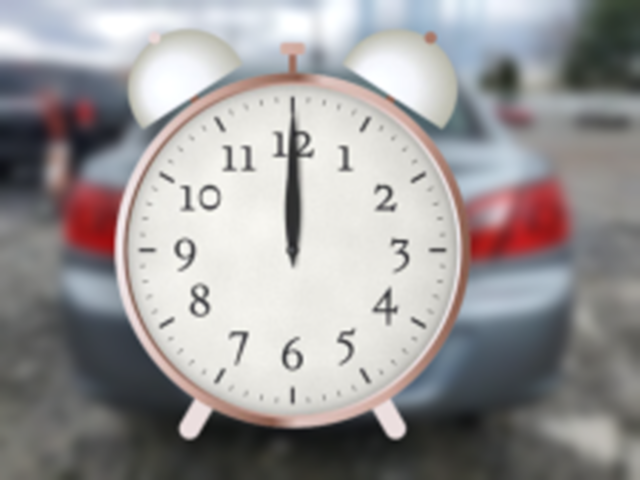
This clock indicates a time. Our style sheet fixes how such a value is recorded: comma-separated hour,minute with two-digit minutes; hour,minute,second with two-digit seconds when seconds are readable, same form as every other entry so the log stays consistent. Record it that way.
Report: 12,00
